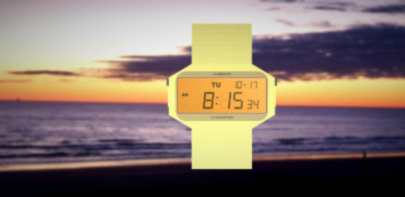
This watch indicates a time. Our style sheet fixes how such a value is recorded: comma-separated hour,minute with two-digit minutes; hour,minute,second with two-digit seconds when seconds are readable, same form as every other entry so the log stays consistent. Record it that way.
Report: 8,15
